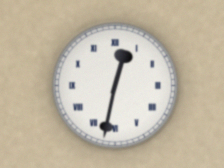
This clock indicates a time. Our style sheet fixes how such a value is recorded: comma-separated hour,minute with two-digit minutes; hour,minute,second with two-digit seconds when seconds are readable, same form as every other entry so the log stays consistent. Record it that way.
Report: 12,32
